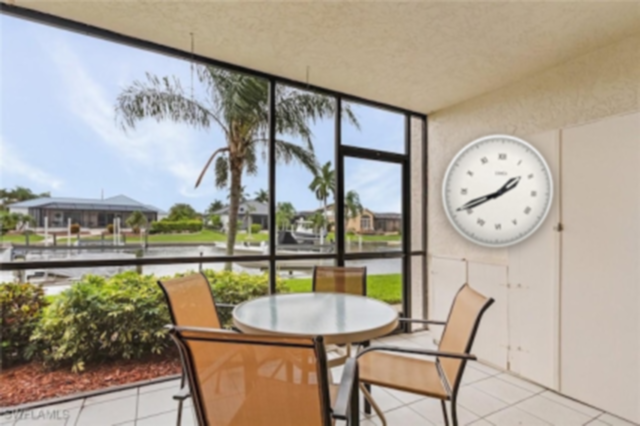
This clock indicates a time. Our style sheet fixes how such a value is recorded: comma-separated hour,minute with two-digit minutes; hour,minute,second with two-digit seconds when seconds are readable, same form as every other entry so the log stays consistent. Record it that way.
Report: 1,41
